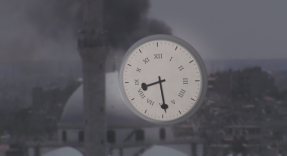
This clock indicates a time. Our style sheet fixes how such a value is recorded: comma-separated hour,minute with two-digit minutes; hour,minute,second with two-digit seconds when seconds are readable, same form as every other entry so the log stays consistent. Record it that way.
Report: 8,29
